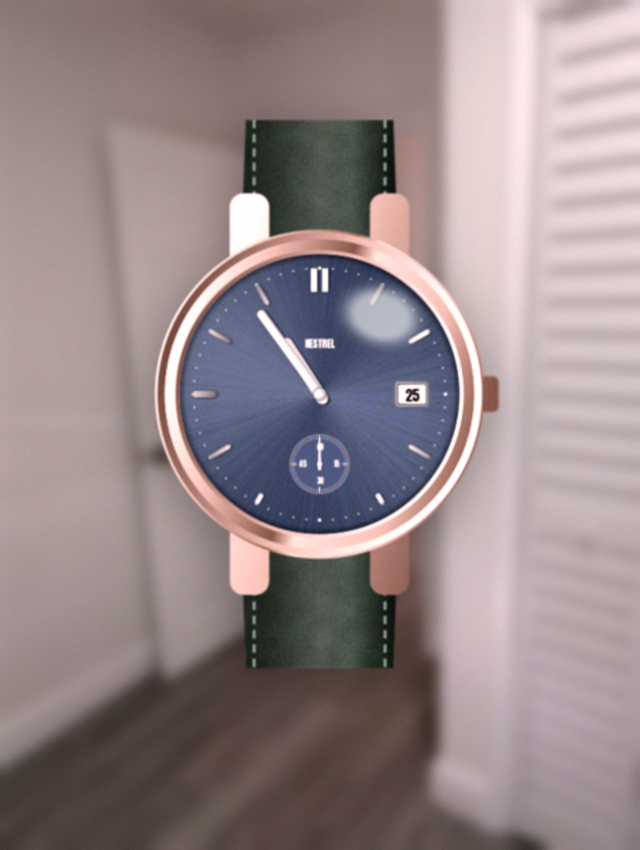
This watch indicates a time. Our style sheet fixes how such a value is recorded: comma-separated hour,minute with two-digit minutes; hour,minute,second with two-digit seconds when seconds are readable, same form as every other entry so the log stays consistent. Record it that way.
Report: 10,54
